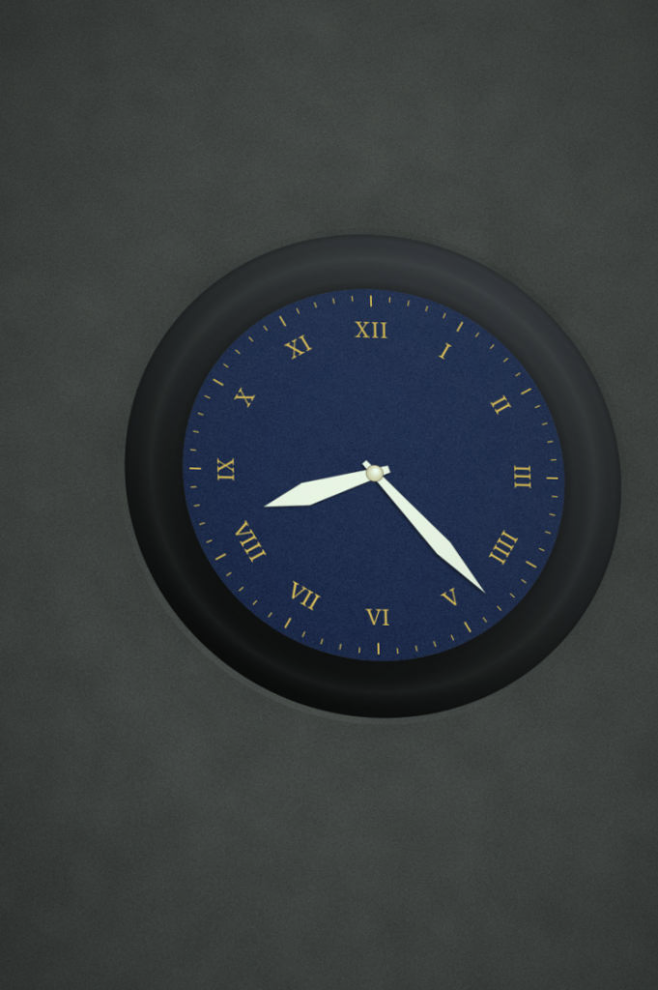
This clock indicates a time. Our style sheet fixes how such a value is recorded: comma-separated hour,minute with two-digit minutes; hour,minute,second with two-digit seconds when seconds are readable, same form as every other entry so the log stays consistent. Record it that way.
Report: 8,23
